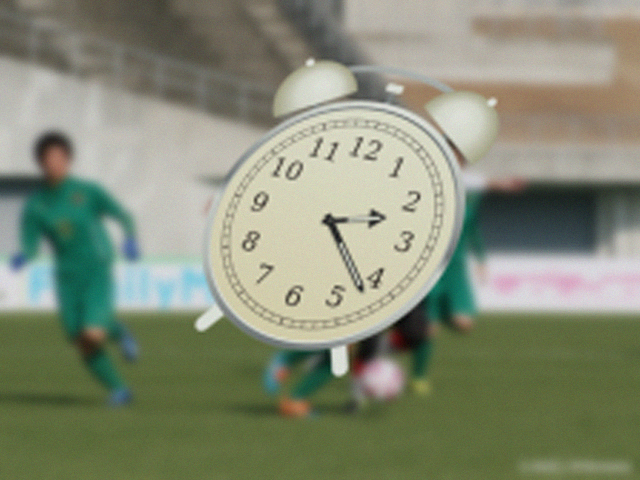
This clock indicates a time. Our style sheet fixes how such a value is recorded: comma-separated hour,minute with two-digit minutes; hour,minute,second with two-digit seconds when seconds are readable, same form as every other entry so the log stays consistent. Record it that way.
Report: 2,22
